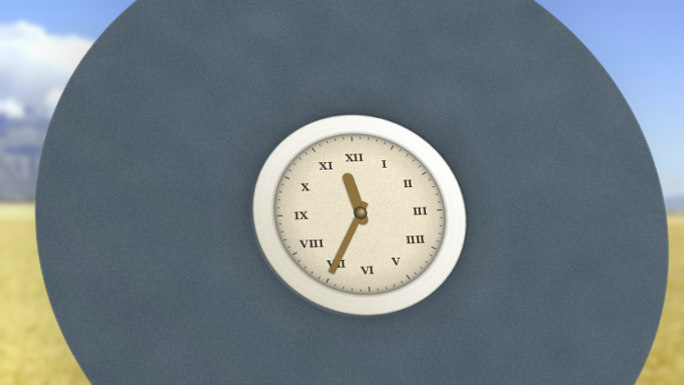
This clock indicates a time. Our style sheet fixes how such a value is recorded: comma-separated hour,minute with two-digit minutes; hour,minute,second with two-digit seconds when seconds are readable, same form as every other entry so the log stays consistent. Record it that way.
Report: 11,35
